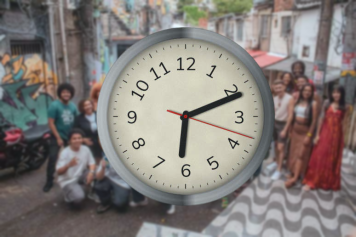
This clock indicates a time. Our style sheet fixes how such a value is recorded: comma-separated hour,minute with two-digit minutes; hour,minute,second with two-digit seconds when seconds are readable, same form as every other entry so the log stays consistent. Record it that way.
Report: 6,11,18
